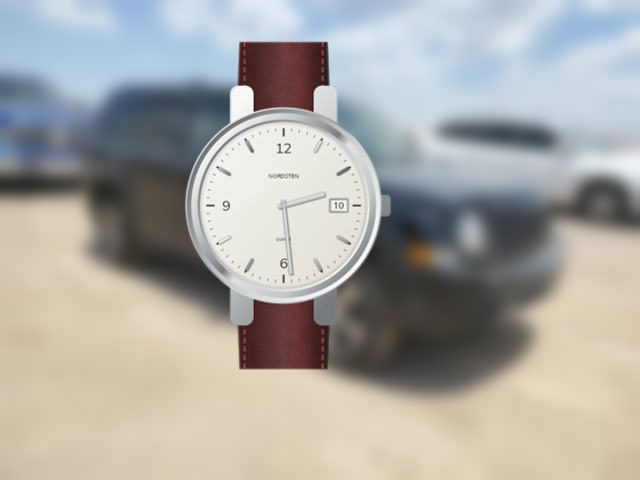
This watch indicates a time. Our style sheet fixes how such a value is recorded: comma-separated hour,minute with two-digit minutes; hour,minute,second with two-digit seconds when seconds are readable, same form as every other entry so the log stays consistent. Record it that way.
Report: 2,29
